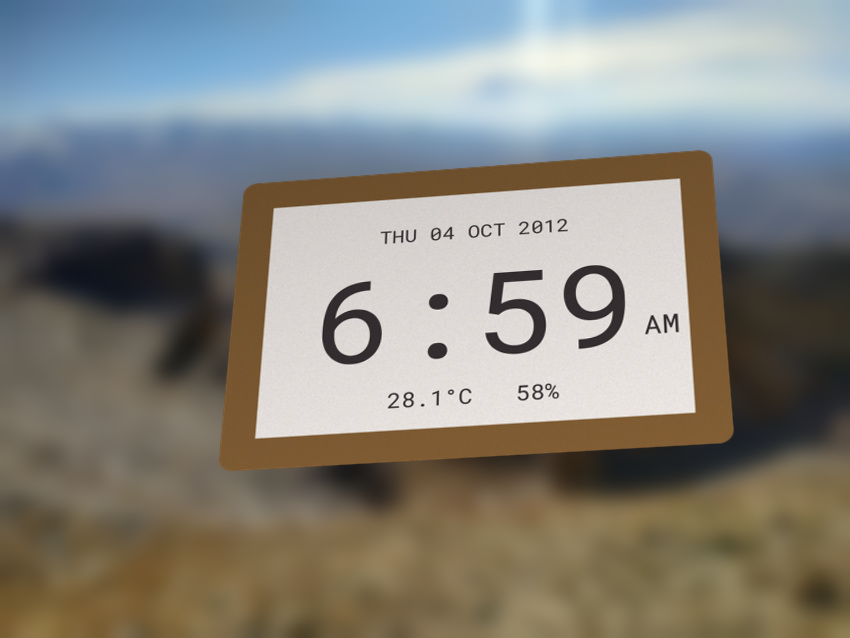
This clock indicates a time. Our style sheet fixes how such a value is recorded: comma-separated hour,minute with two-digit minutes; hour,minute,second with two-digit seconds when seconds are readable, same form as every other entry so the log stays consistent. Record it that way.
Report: 6,59
